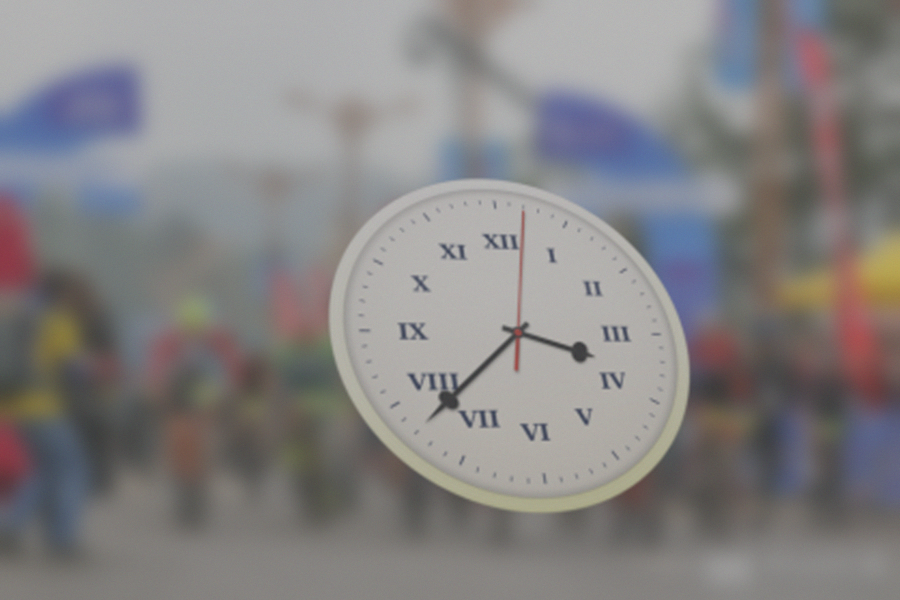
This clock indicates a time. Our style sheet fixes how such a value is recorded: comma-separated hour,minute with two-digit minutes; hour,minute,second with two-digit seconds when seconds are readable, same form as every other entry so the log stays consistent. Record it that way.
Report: 3,38,02
